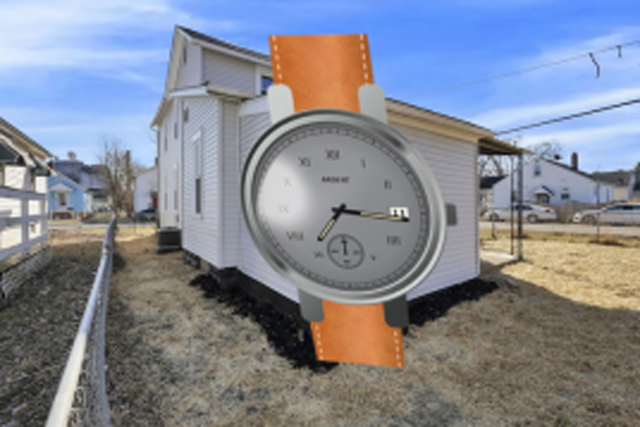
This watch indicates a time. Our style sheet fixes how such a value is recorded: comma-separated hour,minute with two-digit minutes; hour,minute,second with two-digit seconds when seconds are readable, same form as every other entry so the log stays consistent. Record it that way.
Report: 7,16
